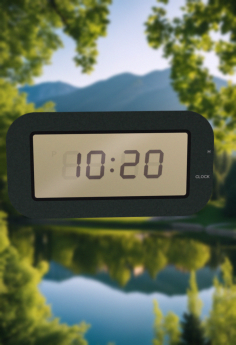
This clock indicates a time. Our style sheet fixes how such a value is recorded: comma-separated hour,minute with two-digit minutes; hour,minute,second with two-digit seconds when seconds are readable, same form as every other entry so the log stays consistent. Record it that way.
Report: 10,20
